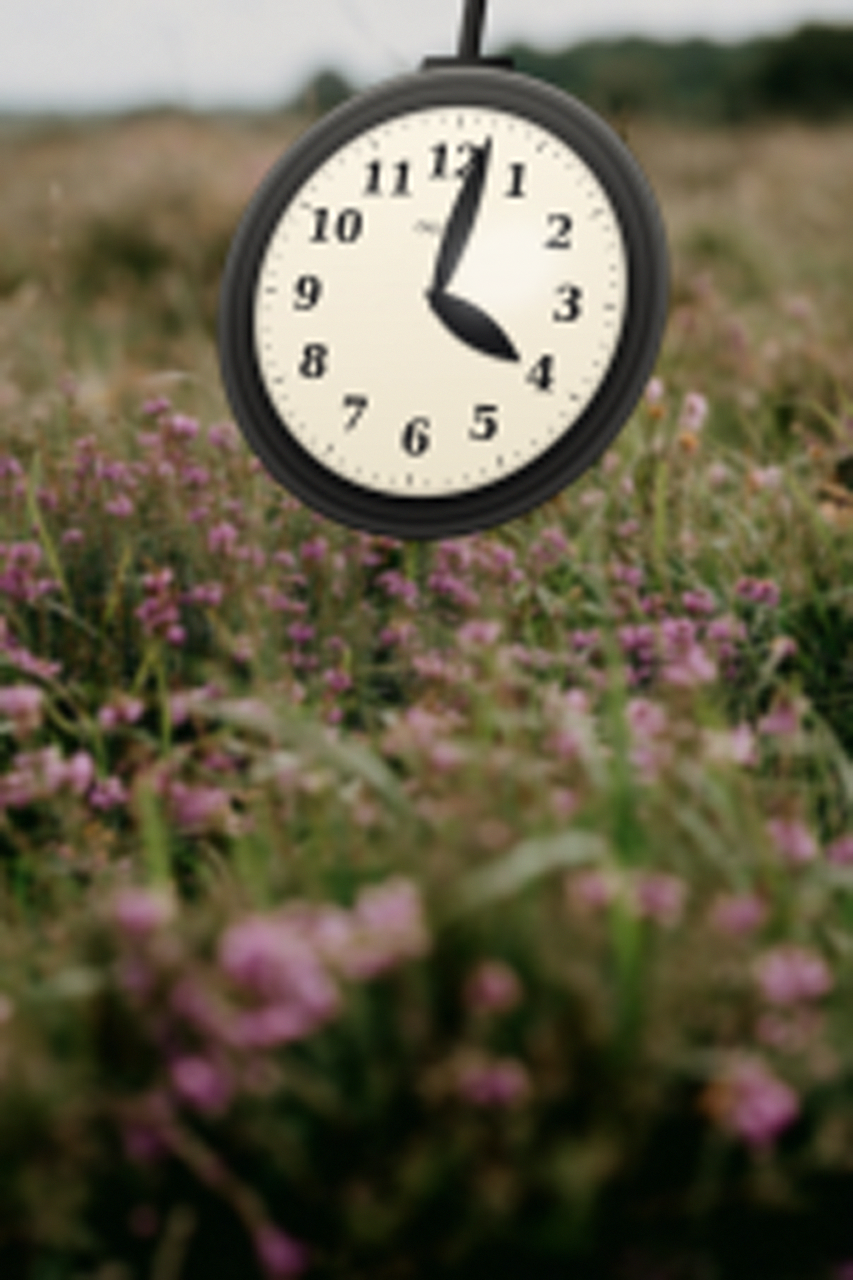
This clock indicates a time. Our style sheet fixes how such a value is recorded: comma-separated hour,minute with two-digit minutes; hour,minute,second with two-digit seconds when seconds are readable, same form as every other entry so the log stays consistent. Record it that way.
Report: 4,02
